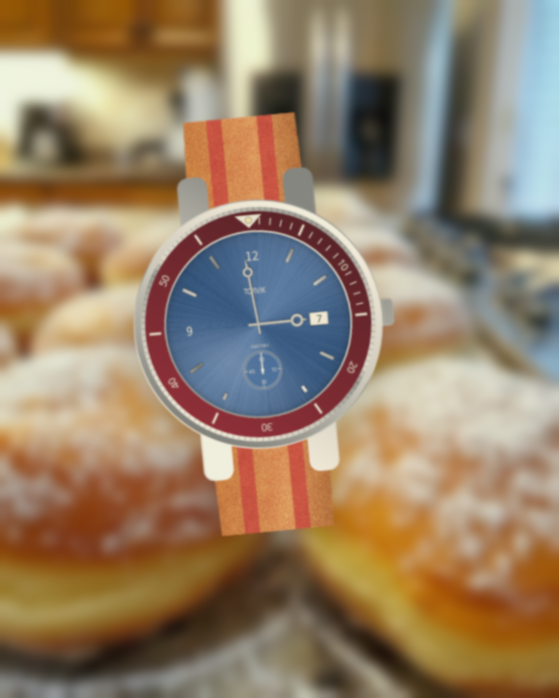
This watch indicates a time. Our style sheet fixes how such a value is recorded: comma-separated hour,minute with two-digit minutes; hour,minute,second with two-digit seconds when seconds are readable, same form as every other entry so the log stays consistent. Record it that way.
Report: 2,59
